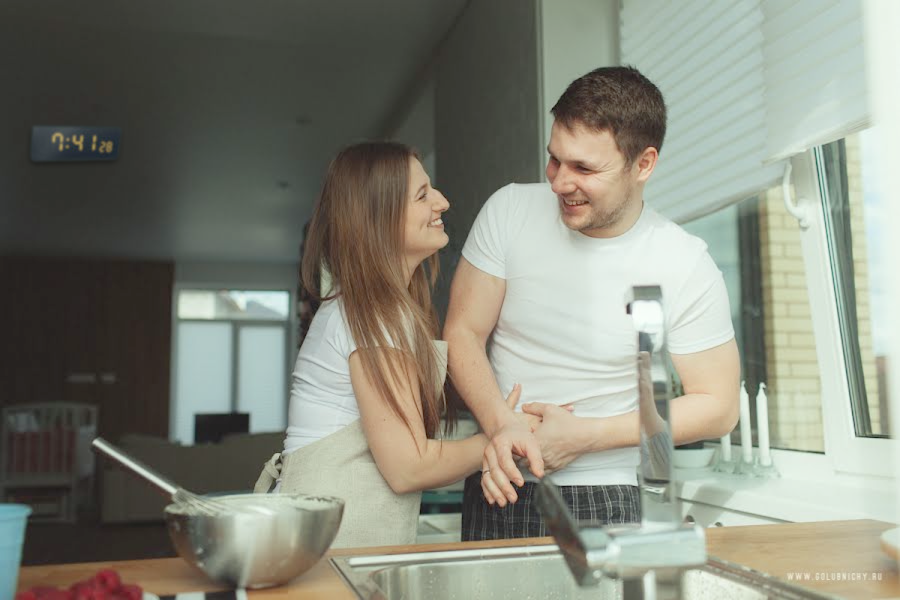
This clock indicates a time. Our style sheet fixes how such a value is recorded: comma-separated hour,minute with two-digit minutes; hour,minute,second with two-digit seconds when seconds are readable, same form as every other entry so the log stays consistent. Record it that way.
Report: 7,41
